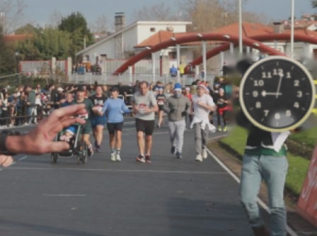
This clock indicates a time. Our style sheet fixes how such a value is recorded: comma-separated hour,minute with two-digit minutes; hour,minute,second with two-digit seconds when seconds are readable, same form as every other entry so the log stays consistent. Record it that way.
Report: 9,02
